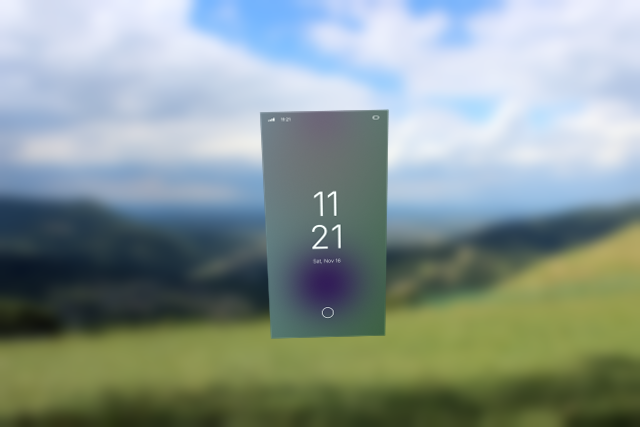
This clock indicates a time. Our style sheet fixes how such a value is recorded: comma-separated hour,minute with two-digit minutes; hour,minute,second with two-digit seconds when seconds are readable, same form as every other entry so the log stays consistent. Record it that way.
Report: 11,21
